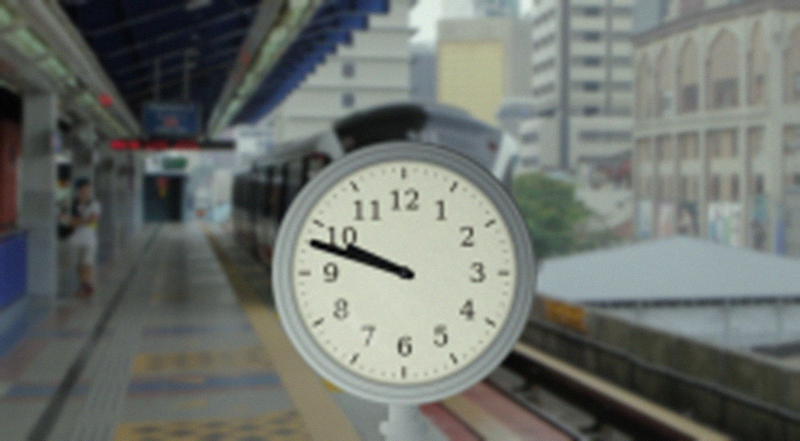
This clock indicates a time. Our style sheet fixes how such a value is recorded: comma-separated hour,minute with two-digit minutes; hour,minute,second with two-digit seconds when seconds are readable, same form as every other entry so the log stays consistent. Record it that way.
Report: 9,48
